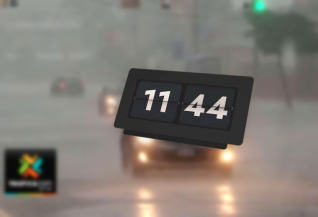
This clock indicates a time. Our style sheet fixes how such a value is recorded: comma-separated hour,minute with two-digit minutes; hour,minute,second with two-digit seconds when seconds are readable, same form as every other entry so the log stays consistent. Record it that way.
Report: 11,44
